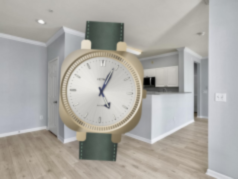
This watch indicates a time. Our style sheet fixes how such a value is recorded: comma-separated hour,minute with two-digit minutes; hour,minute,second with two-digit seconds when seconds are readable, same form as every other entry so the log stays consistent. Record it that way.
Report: 5,04
